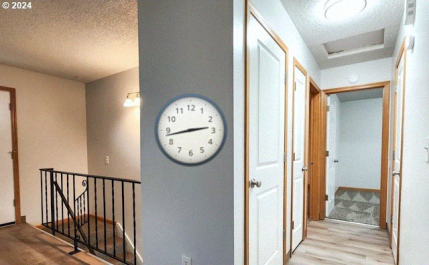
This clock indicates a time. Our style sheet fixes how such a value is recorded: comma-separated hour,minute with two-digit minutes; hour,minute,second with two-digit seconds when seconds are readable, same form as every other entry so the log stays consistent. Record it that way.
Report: 2,43
